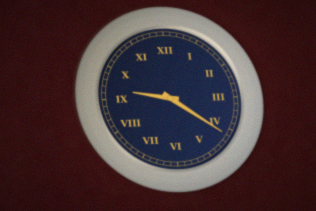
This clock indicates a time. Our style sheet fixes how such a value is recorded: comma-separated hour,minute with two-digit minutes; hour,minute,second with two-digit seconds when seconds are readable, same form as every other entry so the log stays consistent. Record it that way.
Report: 9,21
